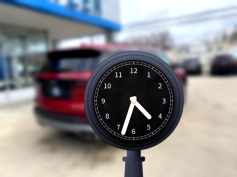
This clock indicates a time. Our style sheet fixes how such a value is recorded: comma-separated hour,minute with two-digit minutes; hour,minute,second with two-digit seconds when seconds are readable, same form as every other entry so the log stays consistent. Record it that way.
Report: 4,33
